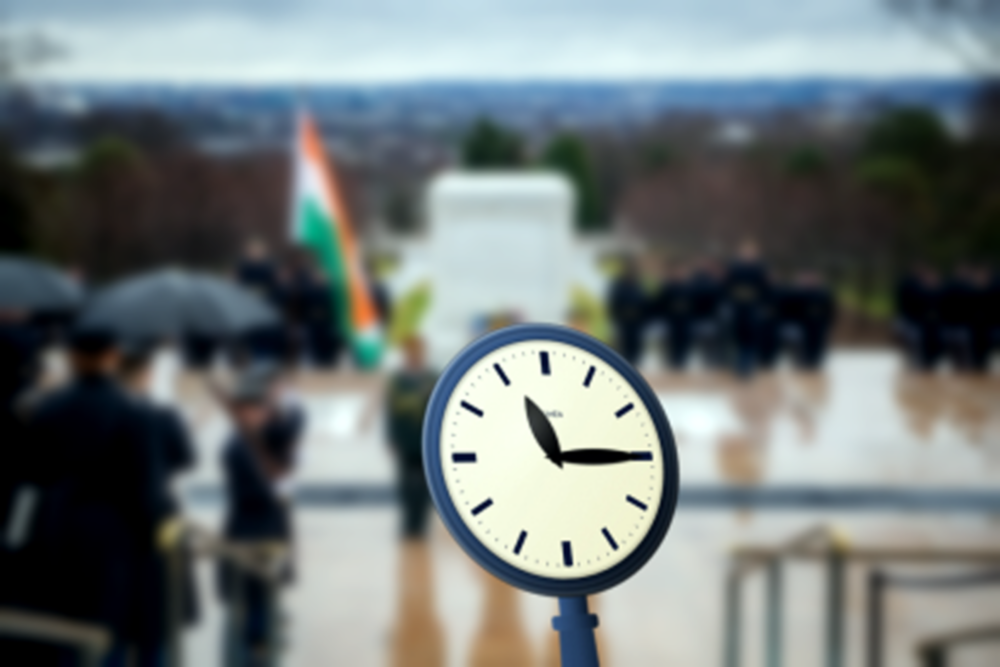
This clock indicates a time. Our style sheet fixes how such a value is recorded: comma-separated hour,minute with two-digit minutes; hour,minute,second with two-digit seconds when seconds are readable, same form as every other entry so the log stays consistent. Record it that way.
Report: 11,15
